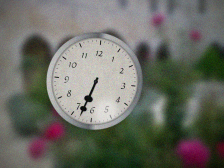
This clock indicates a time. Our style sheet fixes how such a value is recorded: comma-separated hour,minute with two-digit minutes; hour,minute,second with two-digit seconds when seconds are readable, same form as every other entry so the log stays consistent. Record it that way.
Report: 6,33
